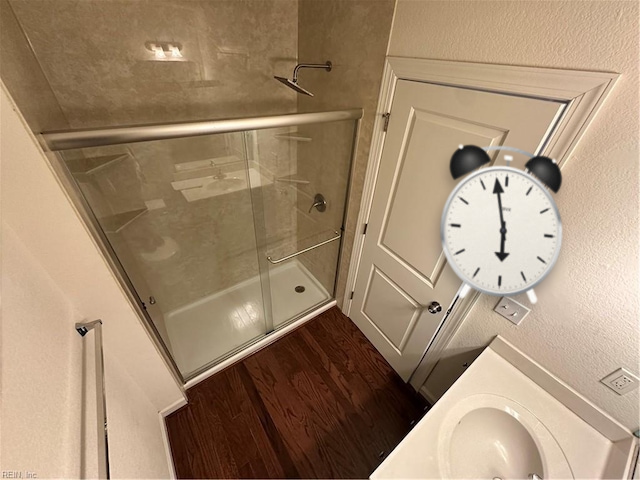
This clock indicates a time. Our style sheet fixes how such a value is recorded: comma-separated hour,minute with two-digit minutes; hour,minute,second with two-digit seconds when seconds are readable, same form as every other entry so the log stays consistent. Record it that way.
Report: 5,58
